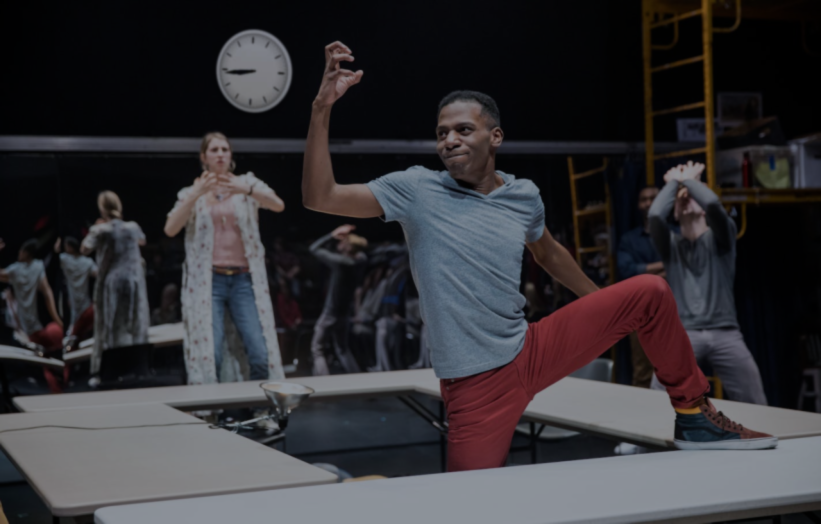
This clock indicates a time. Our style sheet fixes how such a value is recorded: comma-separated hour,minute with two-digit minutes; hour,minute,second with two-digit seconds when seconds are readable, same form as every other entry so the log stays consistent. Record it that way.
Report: 8,44
